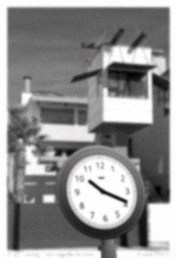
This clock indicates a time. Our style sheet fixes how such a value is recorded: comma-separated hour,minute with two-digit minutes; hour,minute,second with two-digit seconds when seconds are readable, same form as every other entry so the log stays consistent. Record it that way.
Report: 10,19
